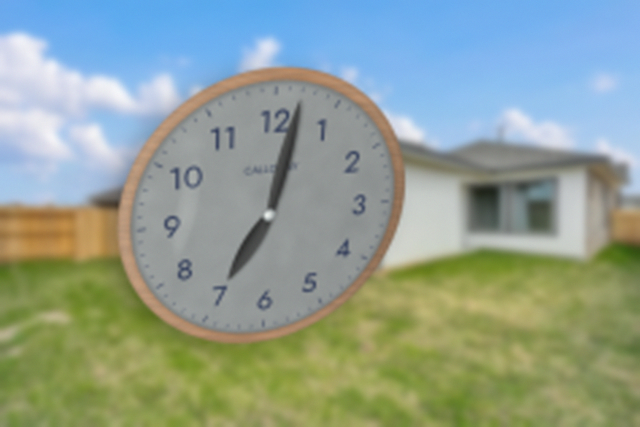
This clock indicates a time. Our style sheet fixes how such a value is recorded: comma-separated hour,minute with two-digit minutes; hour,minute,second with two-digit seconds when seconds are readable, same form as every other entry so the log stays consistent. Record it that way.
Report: 7,02
